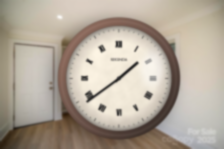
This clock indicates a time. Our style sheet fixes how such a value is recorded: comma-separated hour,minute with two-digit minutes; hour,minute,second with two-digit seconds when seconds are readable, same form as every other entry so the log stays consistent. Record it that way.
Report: 1,39
